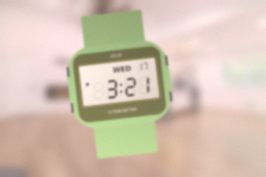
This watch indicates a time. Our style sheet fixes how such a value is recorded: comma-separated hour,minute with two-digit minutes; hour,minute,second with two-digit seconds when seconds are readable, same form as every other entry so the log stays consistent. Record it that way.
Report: 3,21
